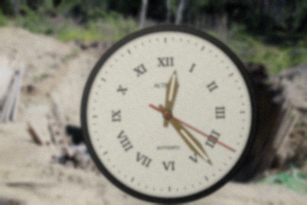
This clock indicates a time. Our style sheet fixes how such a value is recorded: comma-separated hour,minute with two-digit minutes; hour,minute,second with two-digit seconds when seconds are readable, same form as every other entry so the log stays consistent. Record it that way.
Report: 12,23,20
